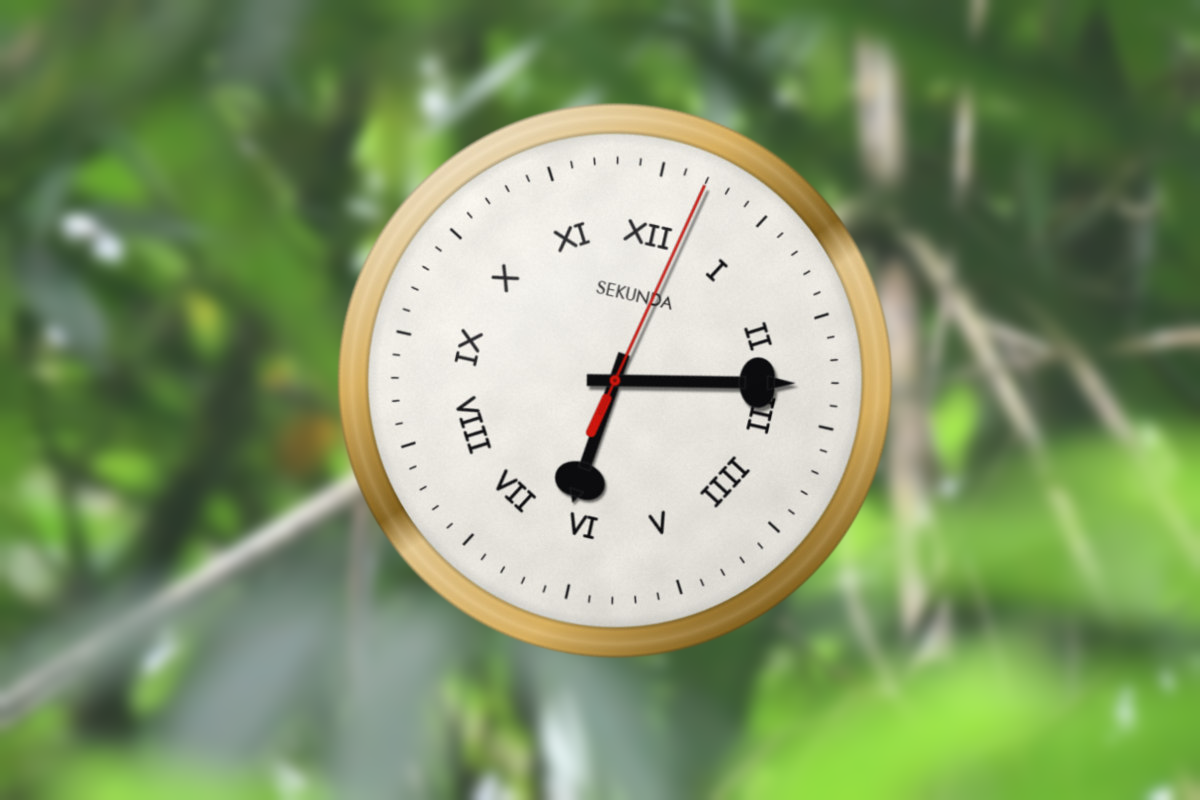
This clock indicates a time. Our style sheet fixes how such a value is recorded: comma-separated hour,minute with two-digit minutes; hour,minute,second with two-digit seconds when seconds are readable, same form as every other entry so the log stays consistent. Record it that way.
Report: 6,13,02
